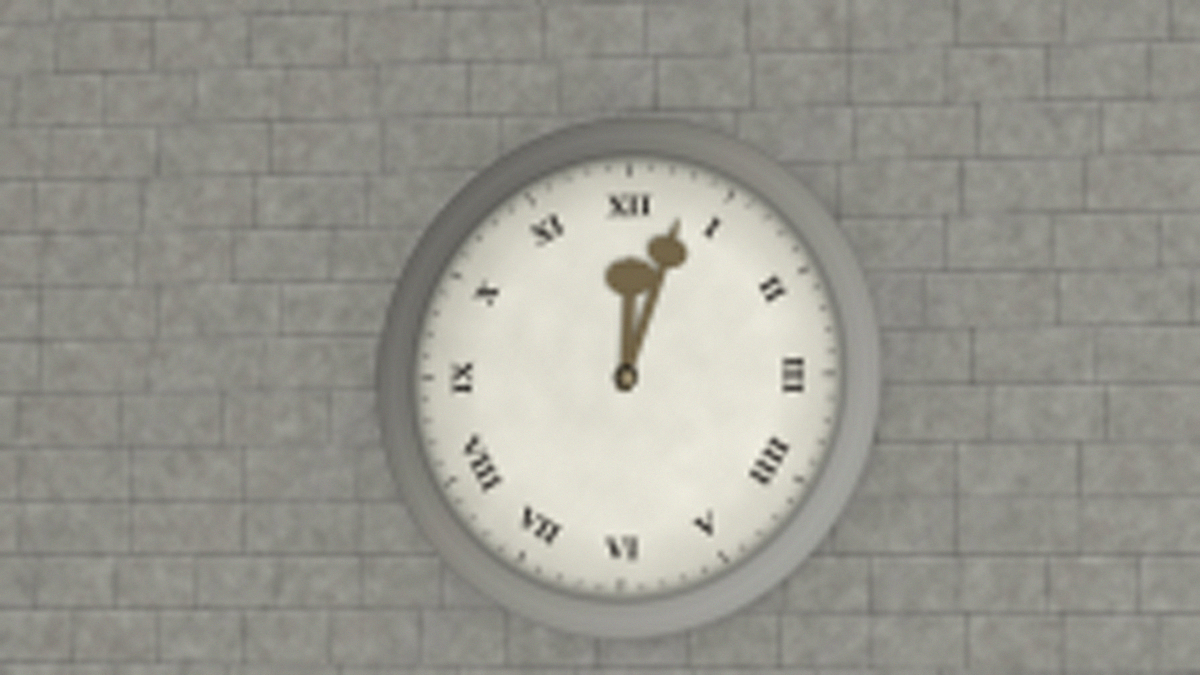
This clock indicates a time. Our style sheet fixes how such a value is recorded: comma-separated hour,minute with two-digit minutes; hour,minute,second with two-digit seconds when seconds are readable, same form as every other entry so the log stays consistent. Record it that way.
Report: 12,03
